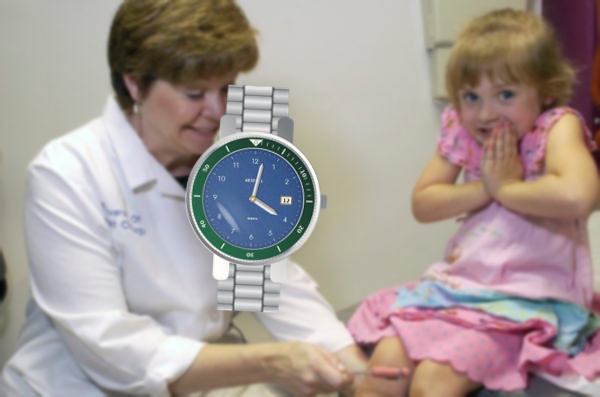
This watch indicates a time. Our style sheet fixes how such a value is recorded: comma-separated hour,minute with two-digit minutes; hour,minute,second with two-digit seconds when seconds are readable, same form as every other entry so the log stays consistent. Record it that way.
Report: 4,02
